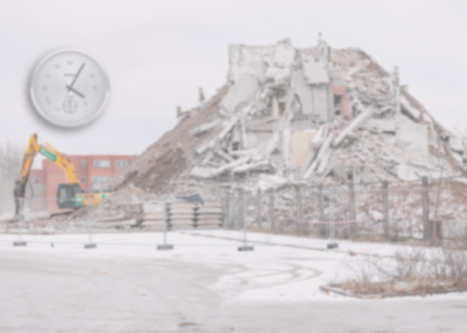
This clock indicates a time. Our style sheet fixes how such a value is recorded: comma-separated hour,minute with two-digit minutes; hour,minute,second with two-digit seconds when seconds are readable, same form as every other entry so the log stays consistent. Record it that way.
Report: 4,05
